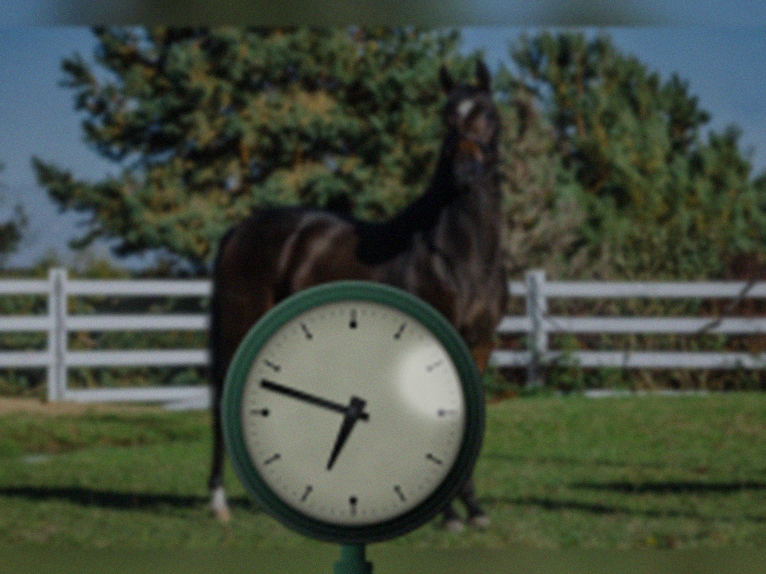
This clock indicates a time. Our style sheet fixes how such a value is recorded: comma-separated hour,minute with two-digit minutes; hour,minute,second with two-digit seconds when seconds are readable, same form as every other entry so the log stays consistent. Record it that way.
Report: 6,48
